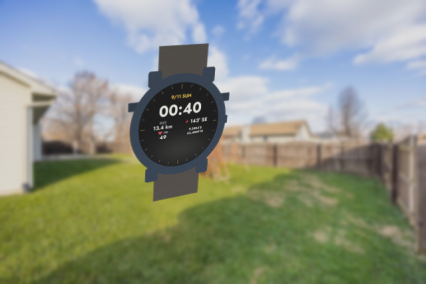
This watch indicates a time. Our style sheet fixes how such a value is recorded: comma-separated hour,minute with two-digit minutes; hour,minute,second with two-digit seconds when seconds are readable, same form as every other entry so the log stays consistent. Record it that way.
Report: 0,40
